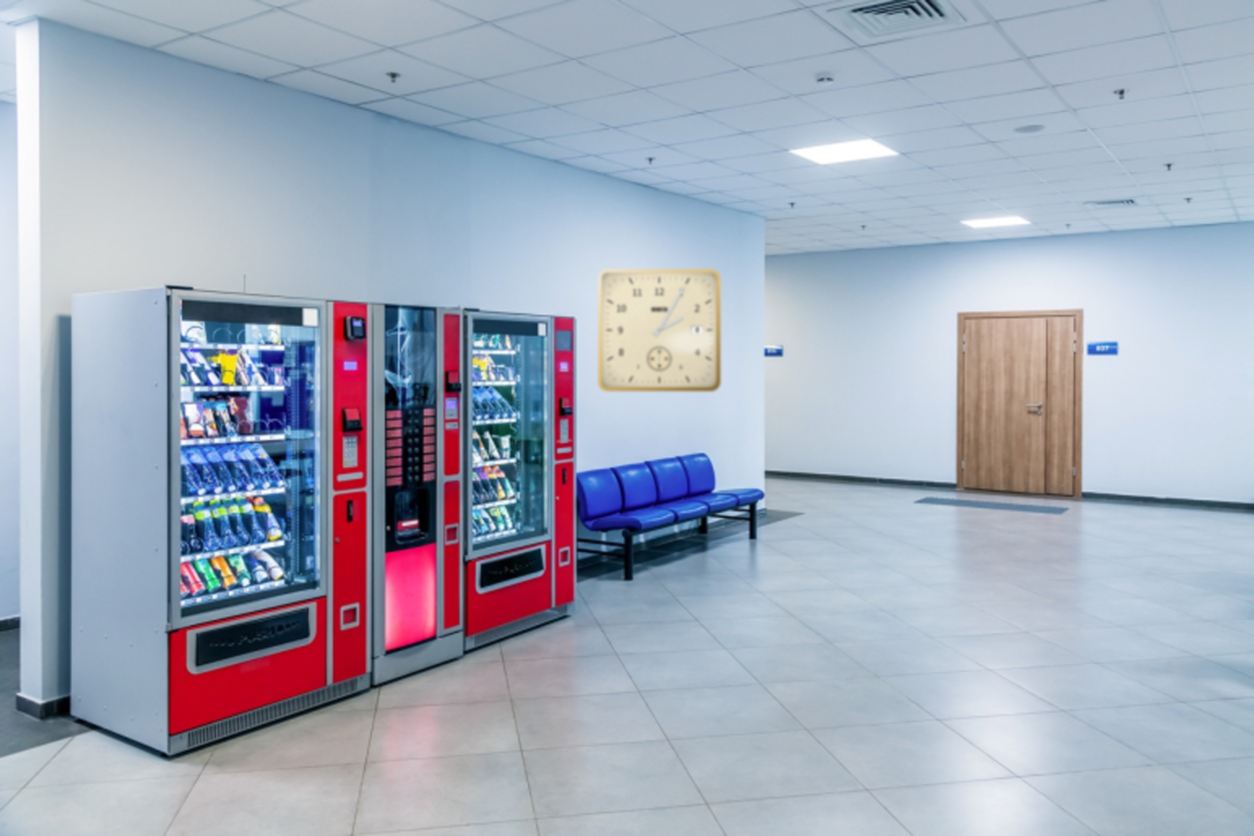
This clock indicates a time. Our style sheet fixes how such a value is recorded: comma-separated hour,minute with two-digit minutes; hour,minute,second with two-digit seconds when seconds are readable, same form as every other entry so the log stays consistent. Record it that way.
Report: 2,05
